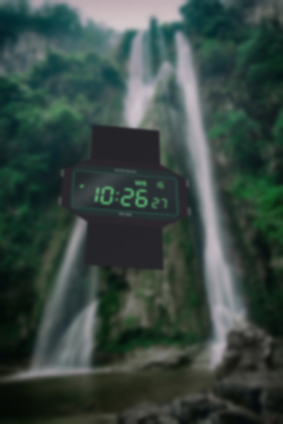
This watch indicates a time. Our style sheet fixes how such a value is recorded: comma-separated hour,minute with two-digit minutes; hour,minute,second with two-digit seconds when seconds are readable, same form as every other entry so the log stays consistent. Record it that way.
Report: 10,26
